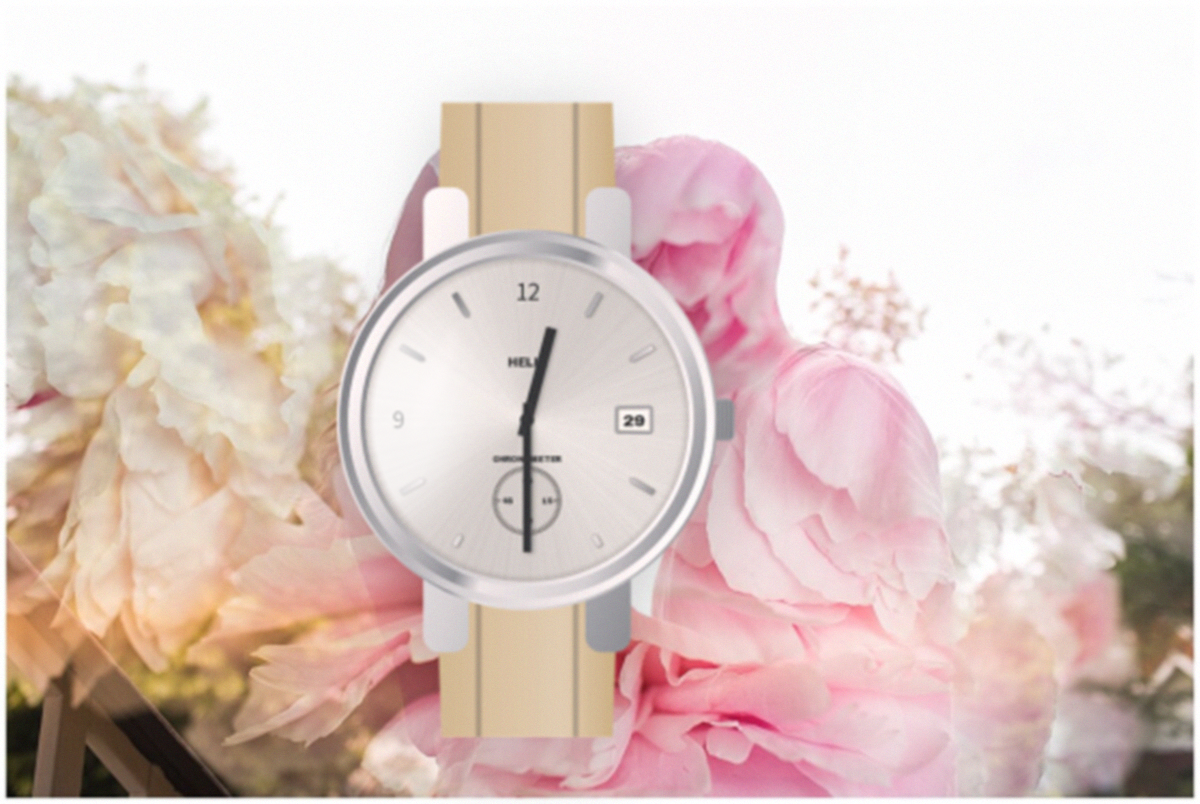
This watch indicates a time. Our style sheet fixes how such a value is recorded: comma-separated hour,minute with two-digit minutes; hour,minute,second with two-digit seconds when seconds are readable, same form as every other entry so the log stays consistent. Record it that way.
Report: 12,30
